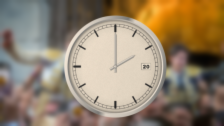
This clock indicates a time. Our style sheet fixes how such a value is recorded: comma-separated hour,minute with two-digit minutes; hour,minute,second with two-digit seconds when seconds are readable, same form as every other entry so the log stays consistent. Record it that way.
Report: 2,00
